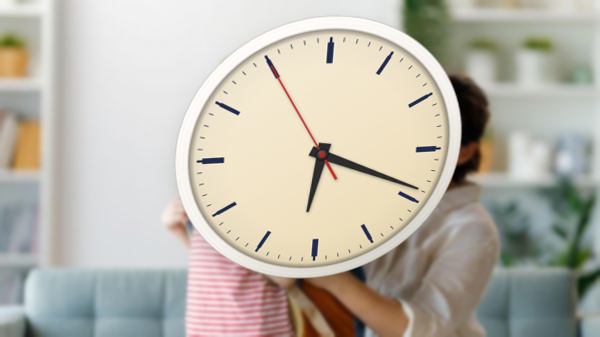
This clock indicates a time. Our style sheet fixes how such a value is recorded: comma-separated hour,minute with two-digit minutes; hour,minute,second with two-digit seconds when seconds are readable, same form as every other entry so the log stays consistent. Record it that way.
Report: 6,18,55
